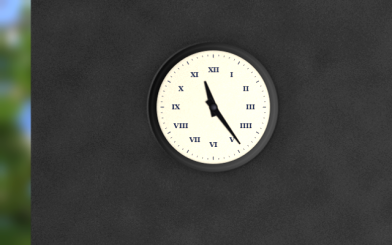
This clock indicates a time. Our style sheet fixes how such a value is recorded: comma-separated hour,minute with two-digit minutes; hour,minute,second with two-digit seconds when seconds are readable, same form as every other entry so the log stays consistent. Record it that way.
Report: 11,24
